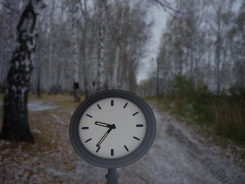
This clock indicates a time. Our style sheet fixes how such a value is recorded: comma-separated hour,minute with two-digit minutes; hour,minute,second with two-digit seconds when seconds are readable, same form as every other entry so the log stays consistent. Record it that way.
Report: 9,36
